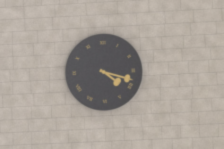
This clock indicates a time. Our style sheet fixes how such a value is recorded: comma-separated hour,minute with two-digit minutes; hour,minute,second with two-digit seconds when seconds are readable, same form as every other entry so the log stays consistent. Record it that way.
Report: 4,18
